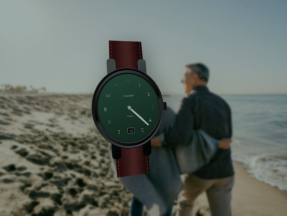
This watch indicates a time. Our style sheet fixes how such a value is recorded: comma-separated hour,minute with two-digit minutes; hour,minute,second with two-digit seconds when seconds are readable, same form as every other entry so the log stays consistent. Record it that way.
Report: 4,22
